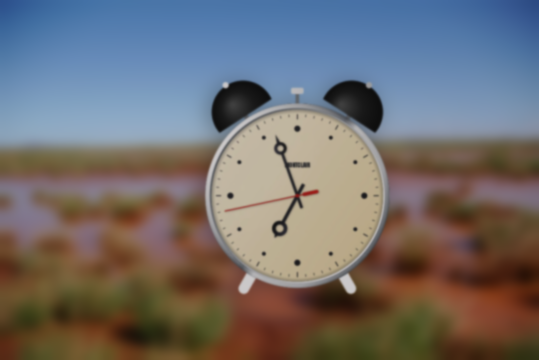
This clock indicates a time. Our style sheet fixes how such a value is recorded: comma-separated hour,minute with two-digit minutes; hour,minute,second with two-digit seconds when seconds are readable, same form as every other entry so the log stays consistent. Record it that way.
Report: 6,56,43
